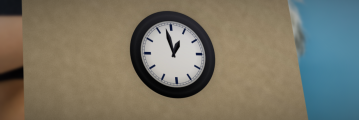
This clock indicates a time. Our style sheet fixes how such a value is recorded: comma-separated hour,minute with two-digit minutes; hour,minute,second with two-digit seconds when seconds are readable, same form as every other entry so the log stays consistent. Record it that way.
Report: 12,58
